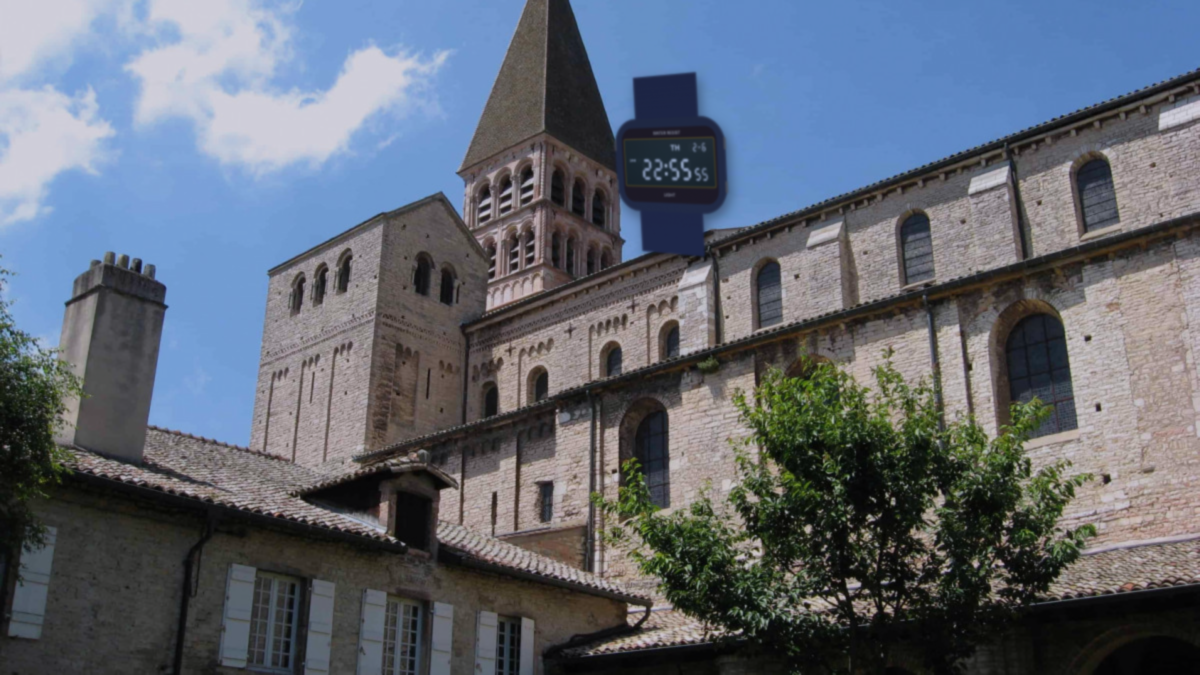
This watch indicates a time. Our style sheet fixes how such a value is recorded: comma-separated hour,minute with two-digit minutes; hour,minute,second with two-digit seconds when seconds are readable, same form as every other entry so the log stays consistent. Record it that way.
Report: 22,55,55
